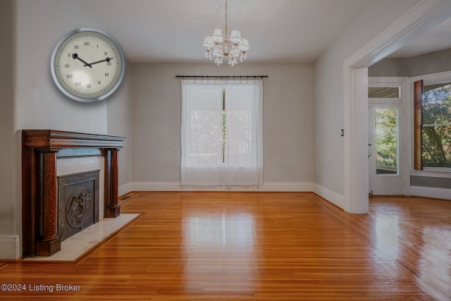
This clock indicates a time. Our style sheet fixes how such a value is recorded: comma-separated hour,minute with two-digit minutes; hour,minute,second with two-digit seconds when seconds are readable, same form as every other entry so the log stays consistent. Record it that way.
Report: 10,13
